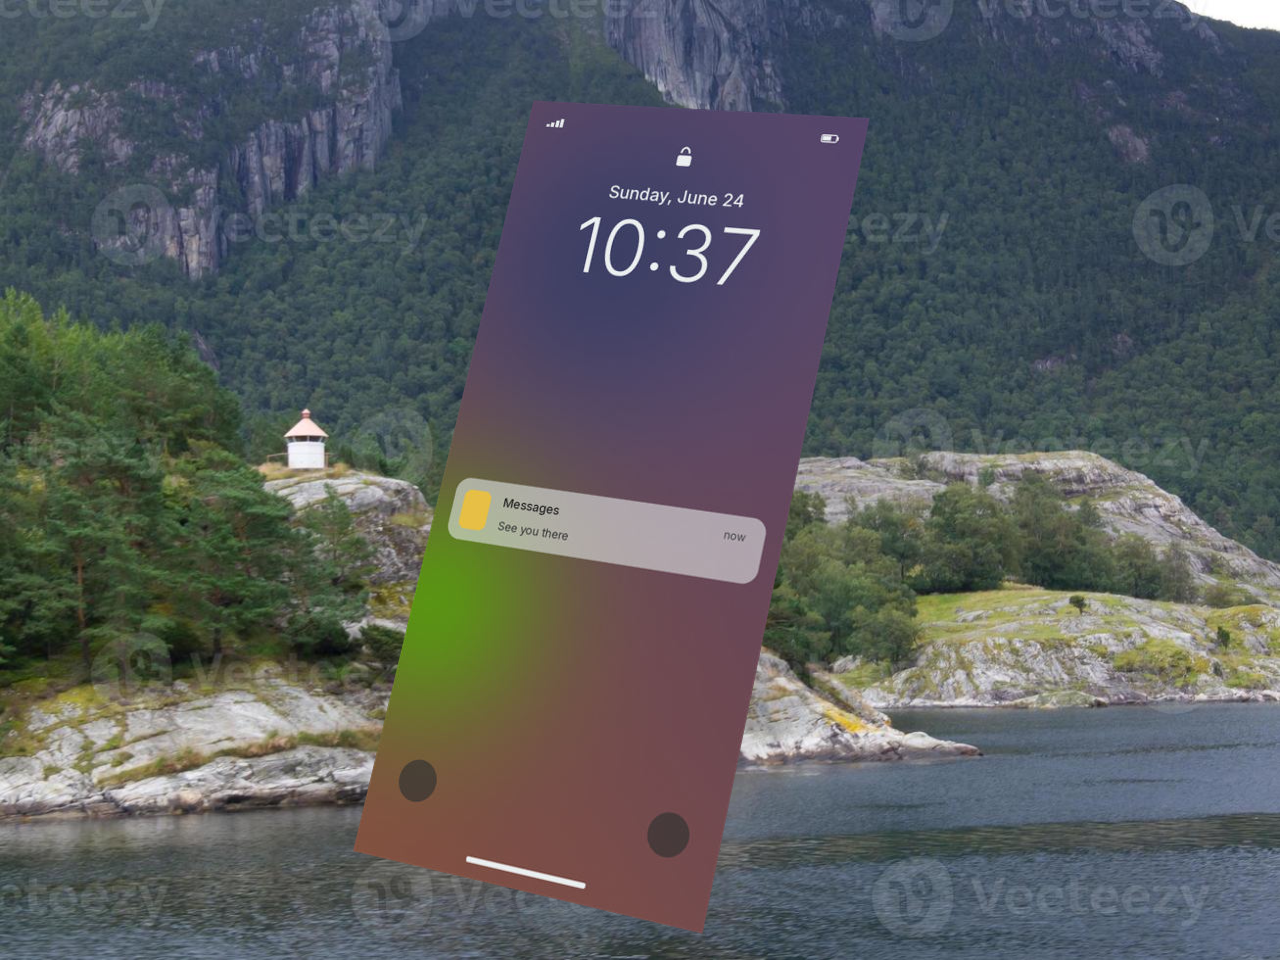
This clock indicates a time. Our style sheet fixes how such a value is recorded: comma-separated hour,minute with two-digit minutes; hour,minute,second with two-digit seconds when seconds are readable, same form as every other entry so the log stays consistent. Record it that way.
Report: 10,37
